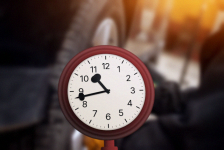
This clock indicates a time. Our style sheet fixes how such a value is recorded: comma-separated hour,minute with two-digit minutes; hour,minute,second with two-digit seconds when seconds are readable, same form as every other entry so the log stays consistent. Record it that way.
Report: 10,43
